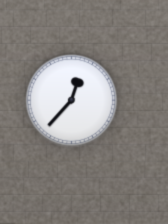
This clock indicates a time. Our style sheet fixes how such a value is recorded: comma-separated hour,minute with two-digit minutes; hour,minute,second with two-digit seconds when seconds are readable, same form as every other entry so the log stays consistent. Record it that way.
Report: 12,37
